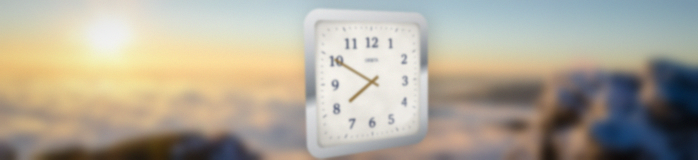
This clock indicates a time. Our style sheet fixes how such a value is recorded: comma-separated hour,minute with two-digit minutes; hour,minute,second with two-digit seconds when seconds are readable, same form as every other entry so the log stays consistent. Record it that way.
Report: 7,50
